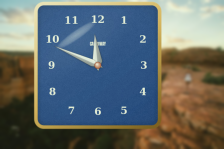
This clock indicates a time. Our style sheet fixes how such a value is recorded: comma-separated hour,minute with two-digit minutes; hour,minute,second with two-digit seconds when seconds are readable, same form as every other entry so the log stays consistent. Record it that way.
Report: 11,49
